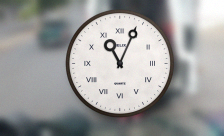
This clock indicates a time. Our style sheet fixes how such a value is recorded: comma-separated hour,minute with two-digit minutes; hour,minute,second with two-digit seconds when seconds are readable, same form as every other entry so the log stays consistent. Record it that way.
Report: 11,04
